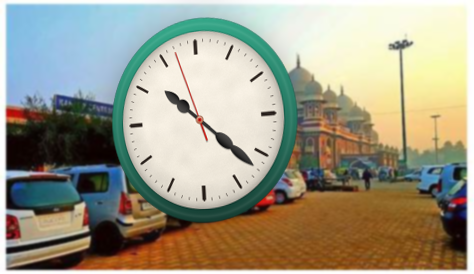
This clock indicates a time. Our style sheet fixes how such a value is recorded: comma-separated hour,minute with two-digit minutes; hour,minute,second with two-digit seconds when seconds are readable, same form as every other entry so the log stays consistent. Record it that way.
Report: 10,21,57
